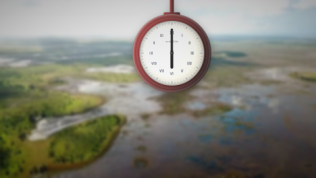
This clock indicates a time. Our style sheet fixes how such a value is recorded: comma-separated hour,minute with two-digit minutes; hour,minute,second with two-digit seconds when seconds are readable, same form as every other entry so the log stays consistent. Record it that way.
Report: 6,00
